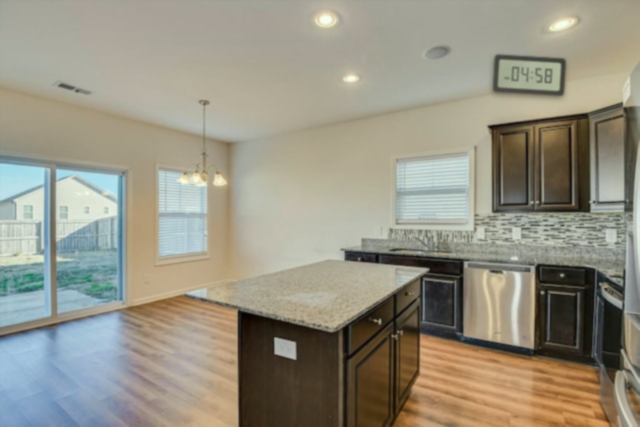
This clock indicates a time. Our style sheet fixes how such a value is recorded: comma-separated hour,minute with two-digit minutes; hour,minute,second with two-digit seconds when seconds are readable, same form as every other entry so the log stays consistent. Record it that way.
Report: 4,58
